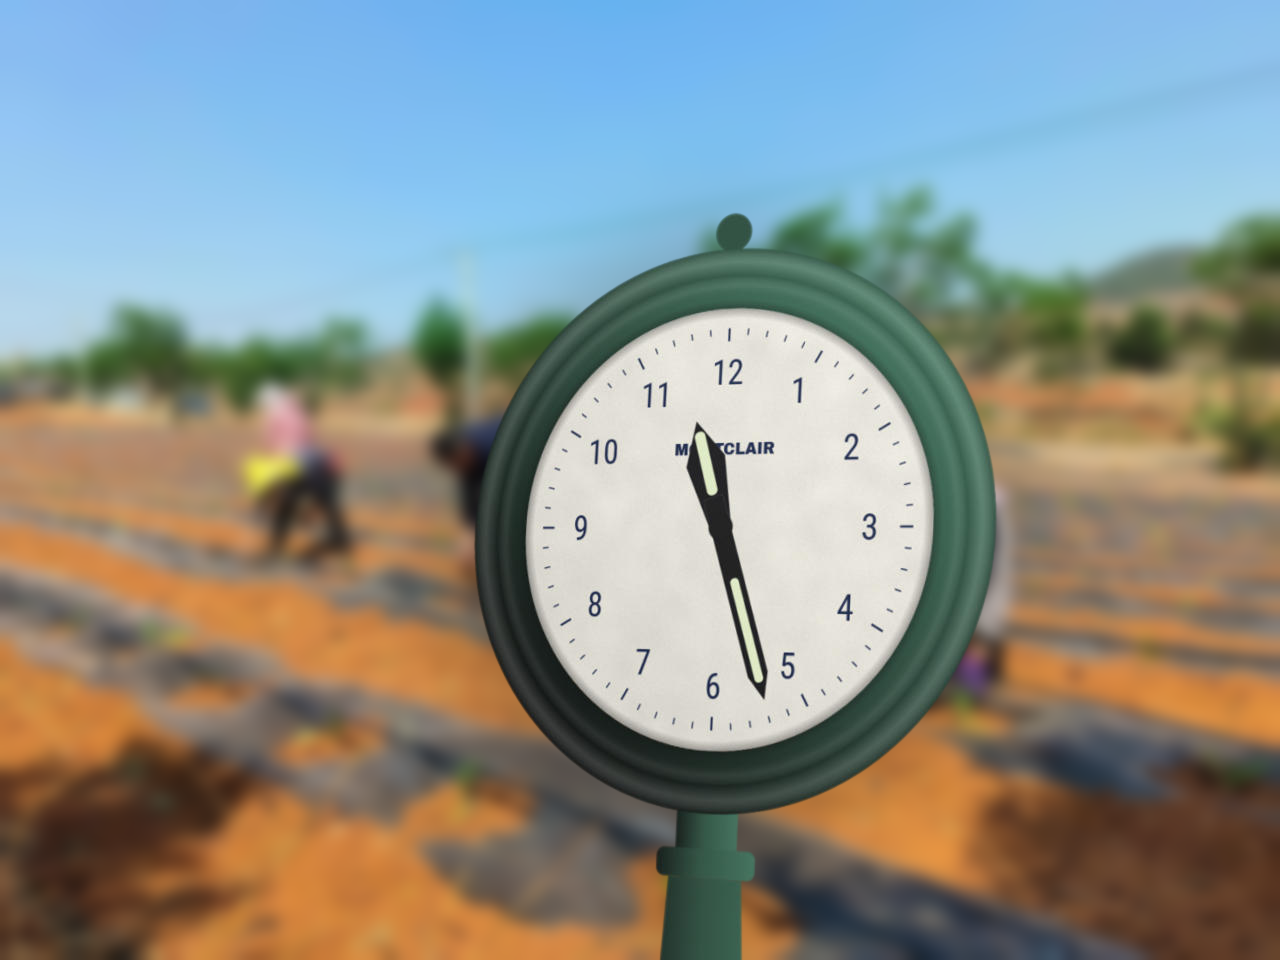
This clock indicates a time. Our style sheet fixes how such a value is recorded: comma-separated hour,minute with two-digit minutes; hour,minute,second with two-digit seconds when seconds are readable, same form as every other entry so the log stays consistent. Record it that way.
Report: 11,27
